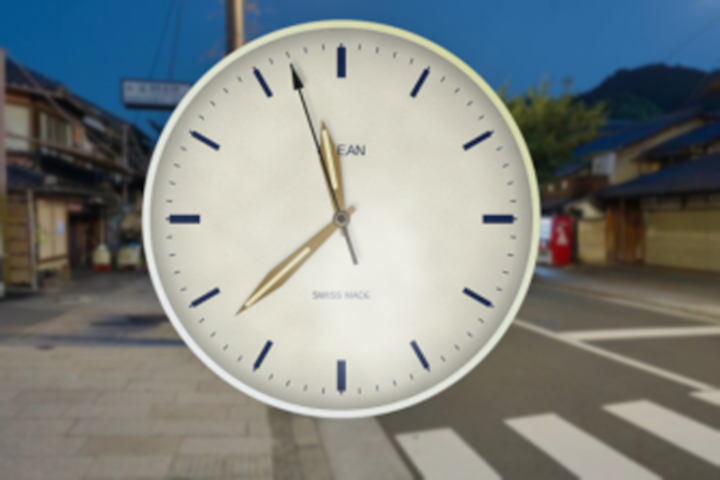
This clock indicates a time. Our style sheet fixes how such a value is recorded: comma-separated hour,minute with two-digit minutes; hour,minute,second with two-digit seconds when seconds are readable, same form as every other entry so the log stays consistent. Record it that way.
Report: 11,37,57
